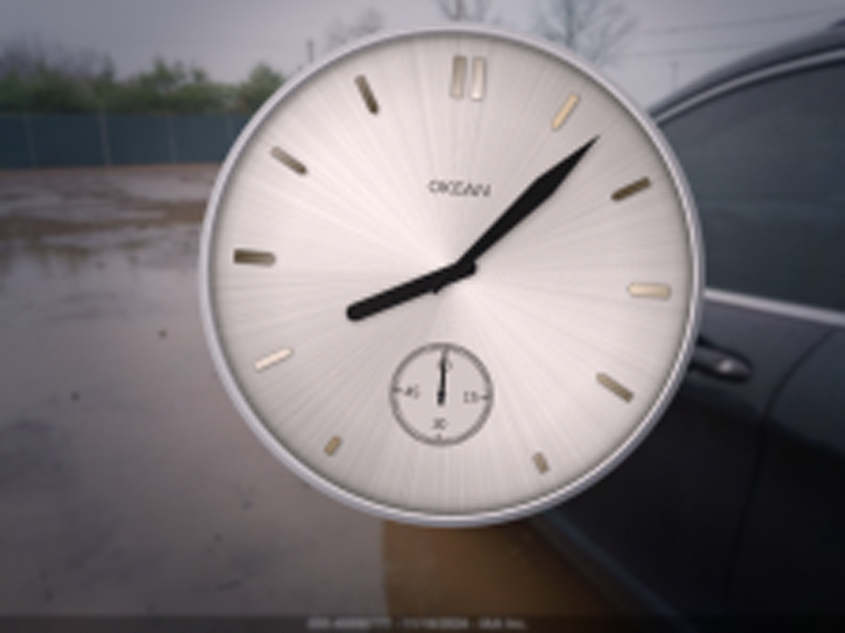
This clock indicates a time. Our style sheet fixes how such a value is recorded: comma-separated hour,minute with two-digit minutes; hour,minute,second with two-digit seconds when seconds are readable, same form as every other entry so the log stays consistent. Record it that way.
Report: 8,07
